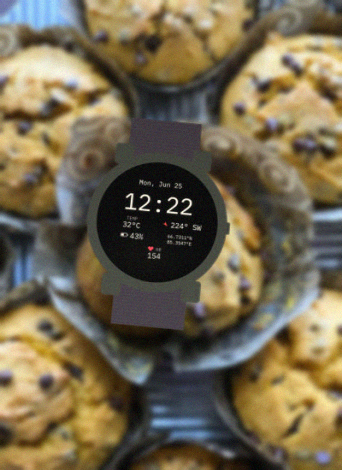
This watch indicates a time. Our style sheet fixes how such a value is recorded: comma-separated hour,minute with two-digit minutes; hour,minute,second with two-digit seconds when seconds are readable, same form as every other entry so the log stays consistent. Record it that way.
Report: 12,22
